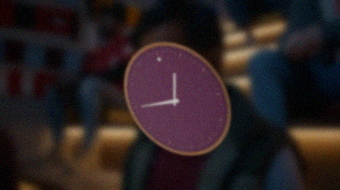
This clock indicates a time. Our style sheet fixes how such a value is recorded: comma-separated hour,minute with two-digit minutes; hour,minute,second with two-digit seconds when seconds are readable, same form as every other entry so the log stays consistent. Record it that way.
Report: 12,45
